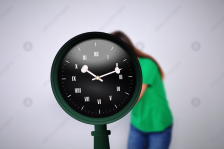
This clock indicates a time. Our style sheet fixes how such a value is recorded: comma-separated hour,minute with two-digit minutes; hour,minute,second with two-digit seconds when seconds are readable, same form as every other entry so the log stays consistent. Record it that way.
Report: 10,12
